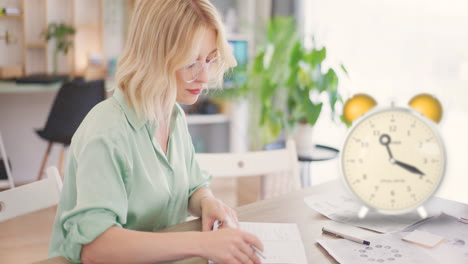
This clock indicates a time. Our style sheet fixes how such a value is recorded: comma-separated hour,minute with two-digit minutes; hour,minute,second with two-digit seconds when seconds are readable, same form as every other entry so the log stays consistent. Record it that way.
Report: 11,19
